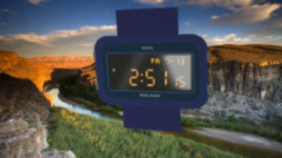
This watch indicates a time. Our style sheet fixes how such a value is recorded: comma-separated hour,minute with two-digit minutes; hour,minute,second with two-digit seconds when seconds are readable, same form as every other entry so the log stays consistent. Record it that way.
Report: 2,51,15
